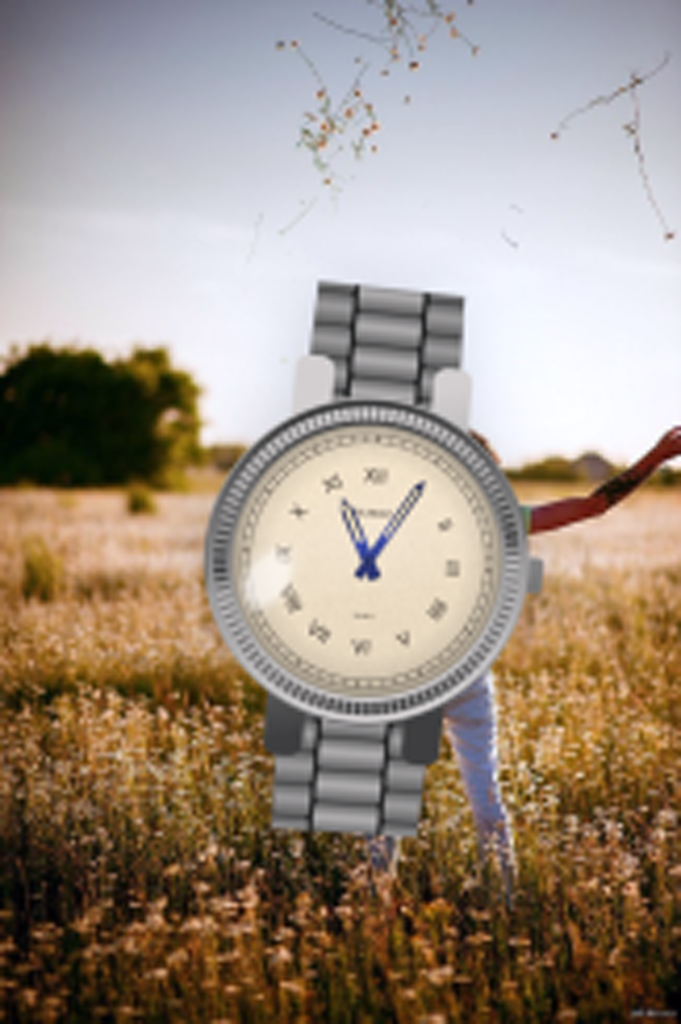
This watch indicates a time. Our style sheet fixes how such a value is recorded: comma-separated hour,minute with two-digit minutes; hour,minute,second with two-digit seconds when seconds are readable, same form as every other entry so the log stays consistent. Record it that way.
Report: 11,05
